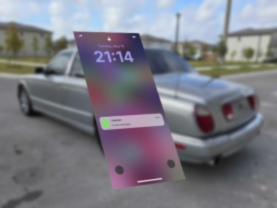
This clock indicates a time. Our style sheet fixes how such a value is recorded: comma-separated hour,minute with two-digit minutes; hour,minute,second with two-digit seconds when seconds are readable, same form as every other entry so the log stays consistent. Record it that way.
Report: 21,14
